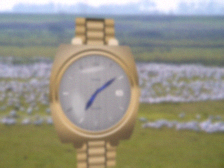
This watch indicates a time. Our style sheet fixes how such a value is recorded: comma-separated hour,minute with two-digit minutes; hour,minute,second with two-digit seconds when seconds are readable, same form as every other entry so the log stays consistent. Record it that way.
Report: 7,09
